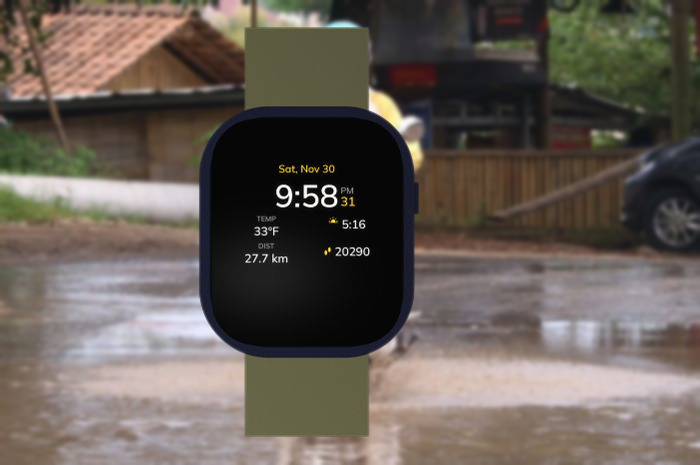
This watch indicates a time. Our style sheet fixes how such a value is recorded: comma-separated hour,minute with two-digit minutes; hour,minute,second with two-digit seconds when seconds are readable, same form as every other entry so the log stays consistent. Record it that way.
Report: 9,58,31
